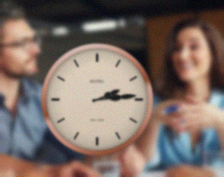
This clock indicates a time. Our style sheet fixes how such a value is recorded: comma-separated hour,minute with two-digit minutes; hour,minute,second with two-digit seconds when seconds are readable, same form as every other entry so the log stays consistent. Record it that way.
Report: 2,14
